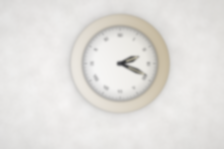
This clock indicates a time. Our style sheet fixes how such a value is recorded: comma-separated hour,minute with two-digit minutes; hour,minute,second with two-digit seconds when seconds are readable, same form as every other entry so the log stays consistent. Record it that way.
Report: 2,19
